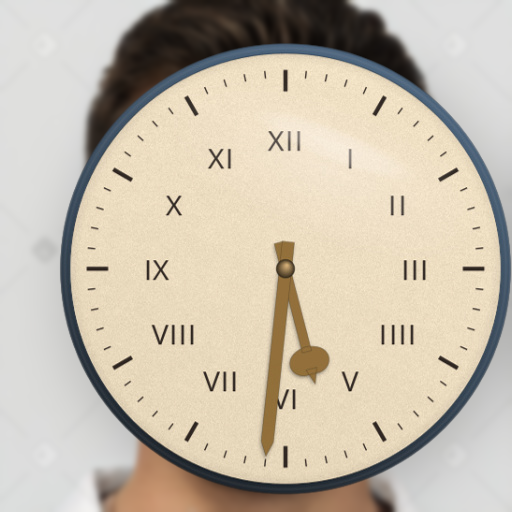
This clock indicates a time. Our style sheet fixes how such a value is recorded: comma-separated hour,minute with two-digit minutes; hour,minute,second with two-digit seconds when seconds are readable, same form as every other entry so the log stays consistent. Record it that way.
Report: 5,31
